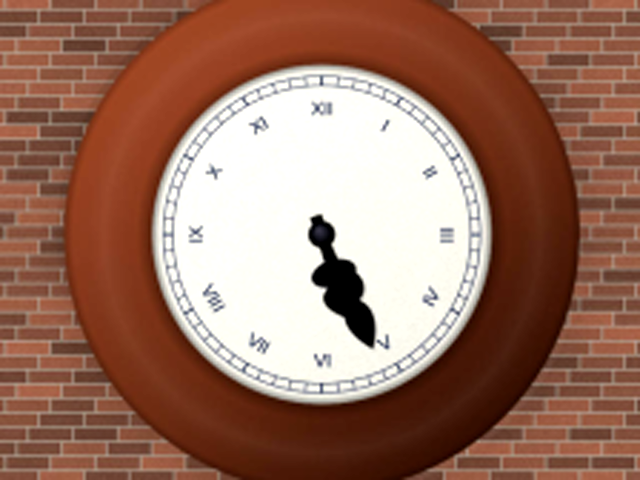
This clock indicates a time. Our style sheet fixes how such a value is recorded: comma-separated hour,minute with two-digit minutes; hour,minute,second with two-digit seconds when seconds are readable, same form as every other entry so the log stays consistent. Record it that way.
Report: 5,26
